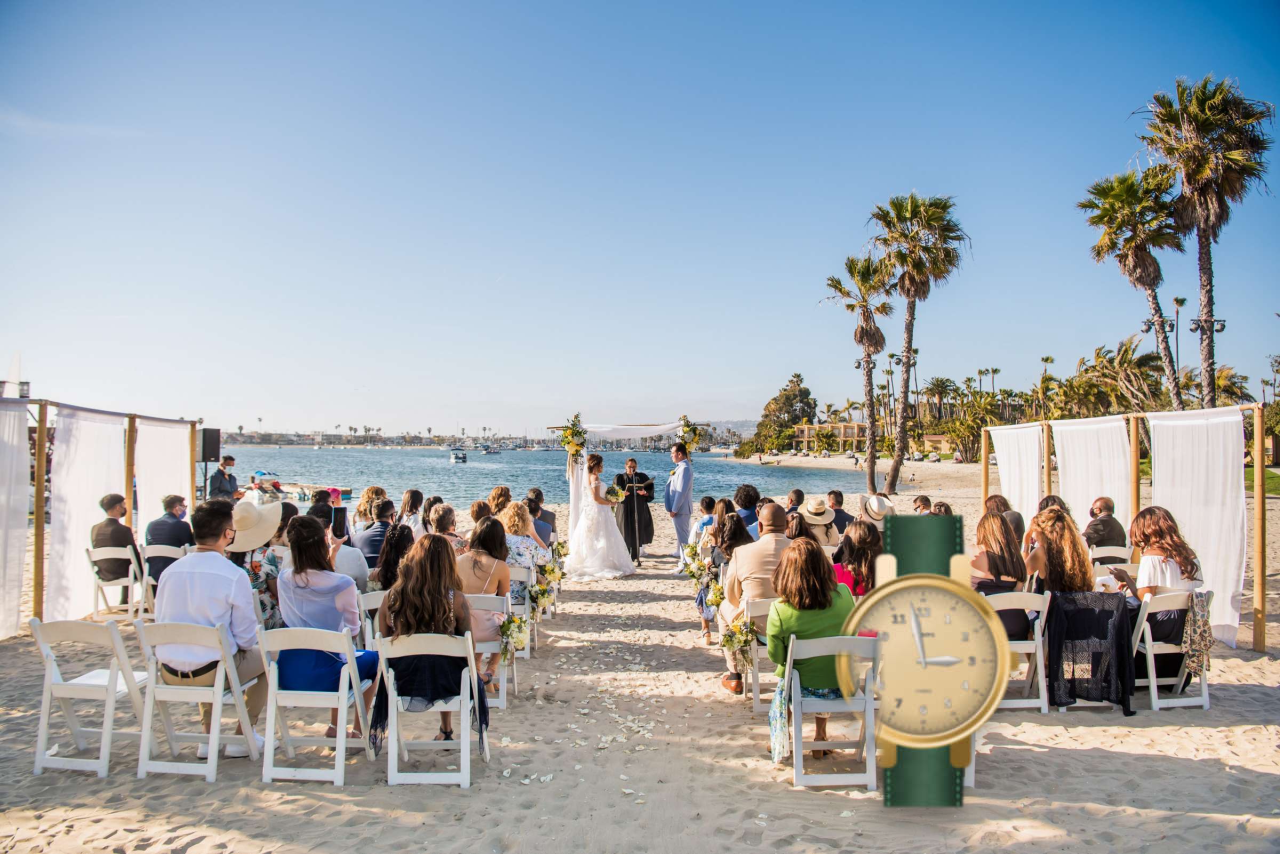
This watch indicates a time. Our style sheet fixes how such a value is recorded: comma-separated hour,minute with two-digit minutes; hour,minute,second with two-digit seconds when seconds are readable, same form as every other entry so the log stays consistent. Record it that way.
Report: 2,58
